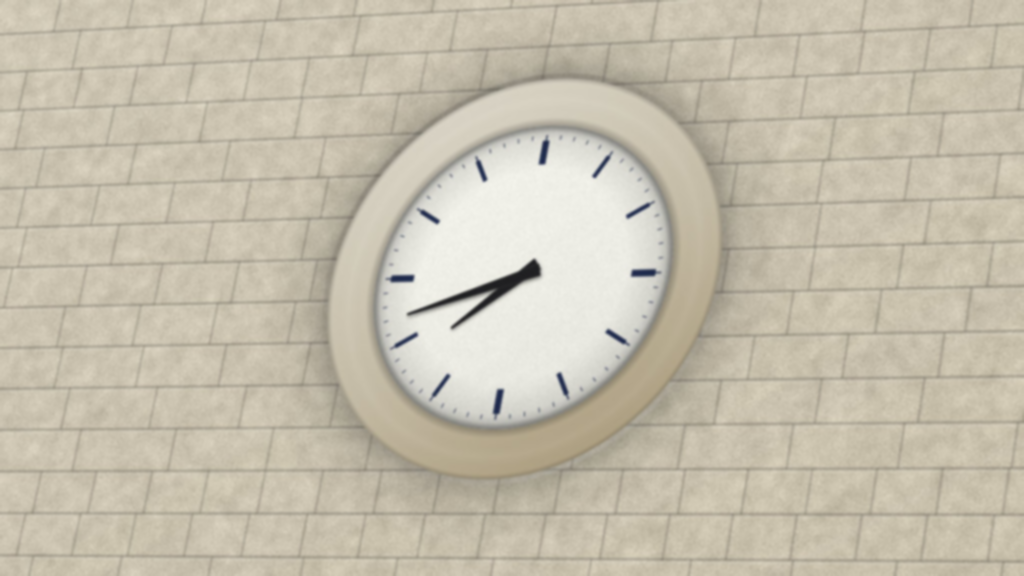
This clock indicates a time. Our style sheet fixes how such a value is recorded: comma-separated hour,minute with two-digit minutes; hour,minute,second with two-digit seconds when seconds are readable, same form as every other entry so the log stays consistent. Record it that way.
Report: 7,42
